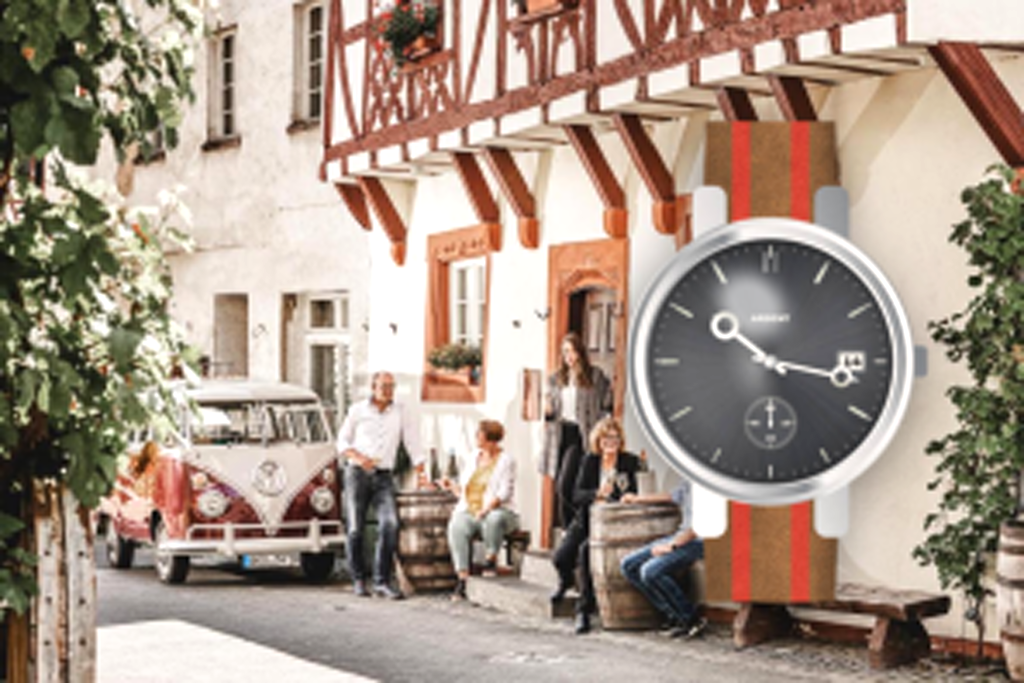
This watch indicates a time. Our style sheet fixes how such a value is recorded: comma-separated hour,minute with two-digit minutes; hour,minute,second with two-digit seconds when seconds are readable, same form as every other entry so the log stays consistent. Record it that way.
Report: 10,17
